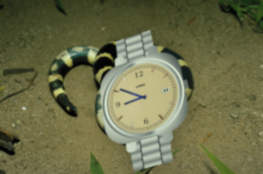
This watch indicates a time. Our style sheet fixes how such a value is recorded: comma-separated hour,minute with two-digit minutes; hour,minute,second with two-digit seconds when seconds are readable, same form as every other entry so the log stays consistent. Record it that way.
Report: 8,51
